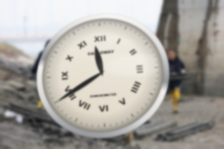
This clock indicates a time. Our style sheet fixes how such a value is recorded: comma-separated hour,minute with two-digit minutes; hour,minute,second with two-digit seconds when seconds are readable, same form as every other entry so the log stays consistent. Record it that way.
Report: 11,40
